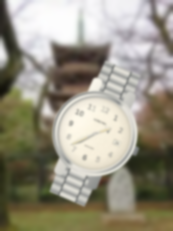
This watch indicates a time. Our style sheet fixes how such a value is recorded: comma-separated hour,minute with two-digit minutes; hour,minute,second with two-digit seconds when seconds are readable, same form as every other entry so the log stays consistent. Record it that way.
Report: 1,37
